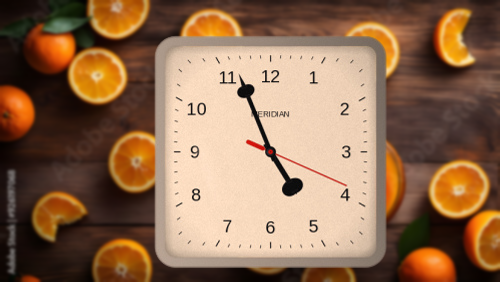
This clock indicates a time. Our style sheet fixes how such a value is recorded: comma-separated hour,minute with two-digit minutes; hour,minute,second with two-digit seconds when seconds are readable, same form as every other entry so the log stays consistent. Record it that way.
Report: 4,56,19
